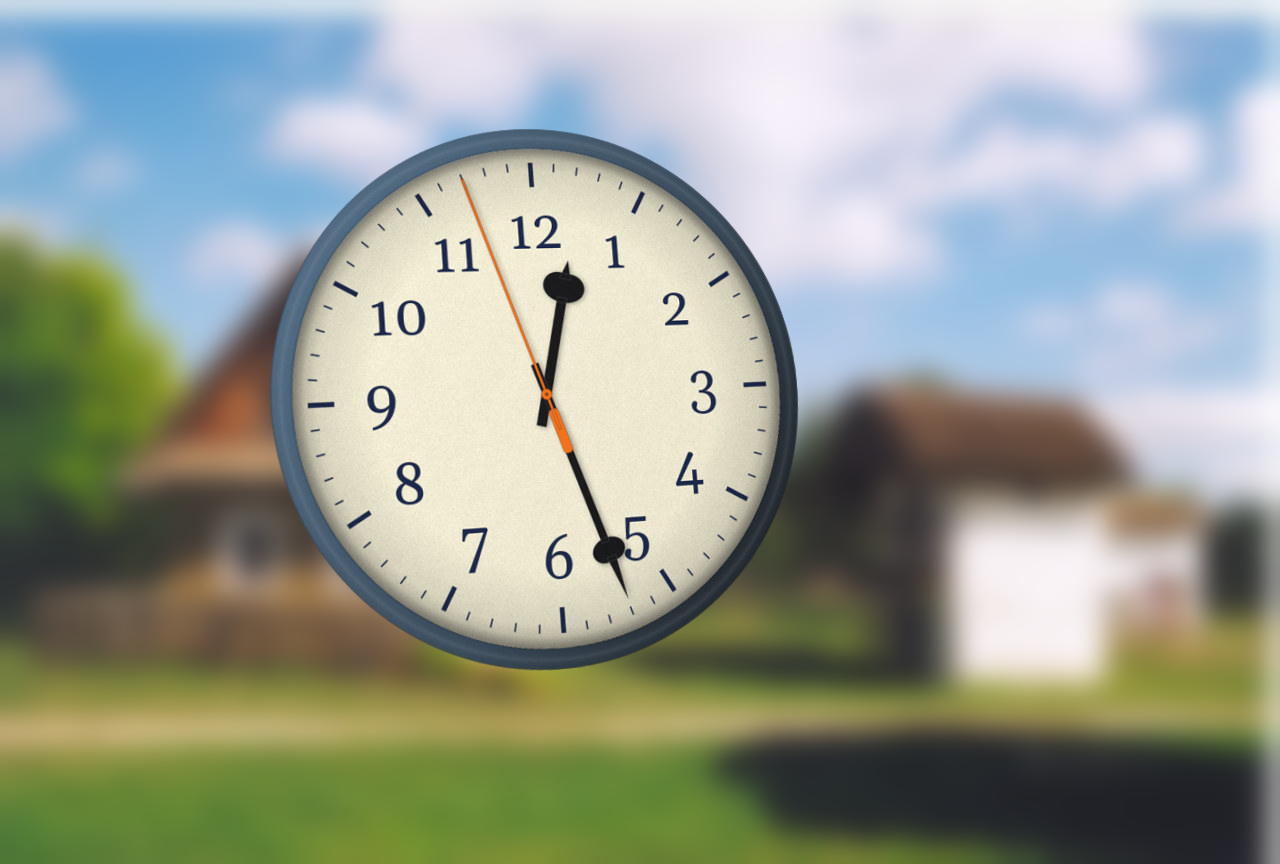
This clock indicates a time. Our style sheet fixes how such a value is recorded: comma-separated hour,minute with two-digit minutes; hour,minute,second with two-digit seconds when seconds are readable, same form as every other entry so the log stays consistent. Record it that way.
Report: 12,26,57
